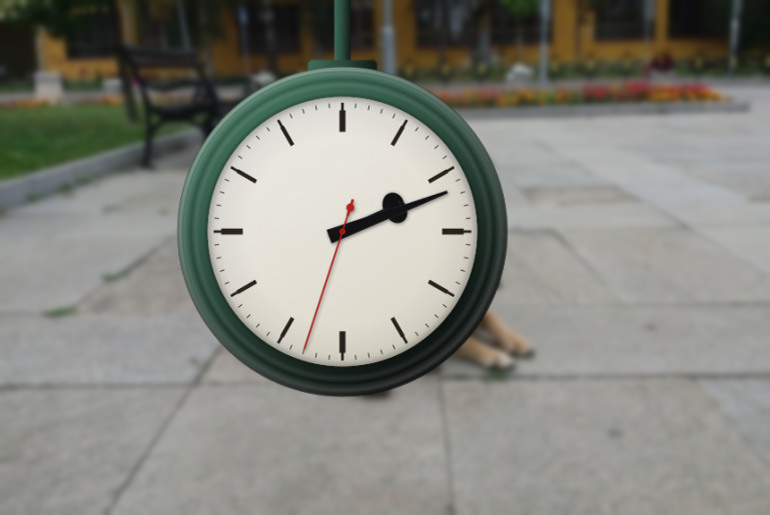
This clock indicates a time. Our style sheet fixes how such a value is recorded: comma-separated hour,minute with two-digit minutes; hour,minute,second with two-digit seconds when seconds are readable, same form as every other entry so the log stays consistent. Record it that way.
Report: 2,11,33
